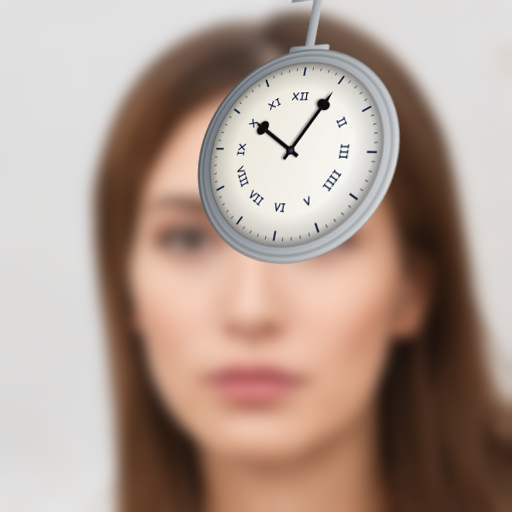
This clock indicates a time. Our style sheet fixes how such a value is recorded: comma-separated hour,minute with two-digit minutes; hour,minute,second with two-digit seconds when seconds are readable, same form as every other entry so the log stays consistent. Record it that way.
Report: 10,05
